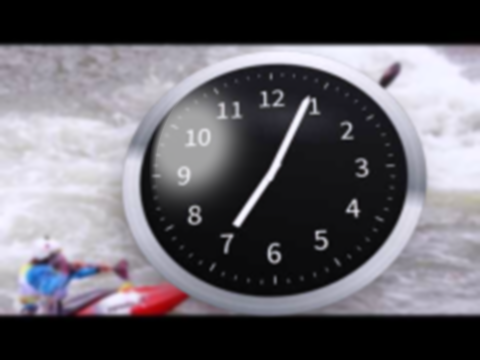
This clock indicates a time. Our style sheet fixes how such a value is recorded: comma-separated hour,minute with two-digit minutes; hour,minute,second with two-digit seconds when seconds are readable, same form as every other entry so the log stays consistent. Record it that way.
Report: 7,04
